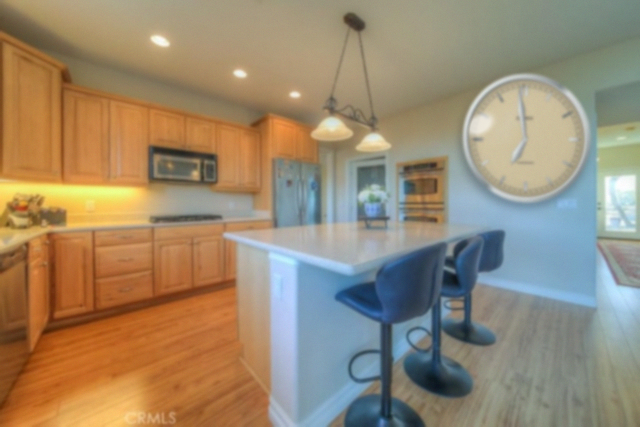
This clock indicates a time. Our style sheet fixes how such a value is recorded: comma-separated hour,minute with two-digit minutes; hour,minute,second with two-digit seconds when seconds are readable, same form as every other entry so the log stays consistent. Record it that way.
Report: 6,59
